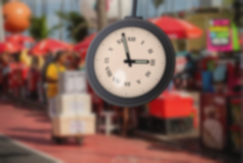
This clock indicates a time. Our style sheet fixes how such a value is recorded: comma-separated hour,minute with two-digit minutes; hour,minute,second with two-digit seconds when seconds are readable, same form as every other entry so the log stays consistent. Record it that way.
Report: 2,57
